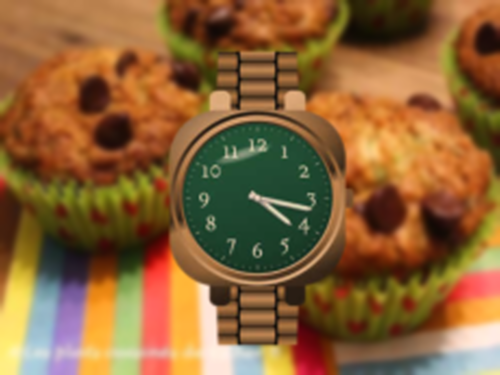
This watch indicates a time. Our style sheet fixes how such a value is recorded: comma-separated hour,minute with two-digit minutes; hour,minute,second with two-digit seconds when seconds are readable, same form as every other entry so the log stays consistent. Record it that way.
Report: 4,17
